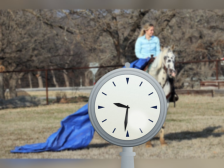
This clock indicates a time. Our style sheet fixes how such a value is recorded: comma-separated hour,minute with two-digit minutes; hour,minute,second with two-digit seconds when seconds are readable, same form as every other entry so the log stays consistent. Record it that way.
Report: 9,31
